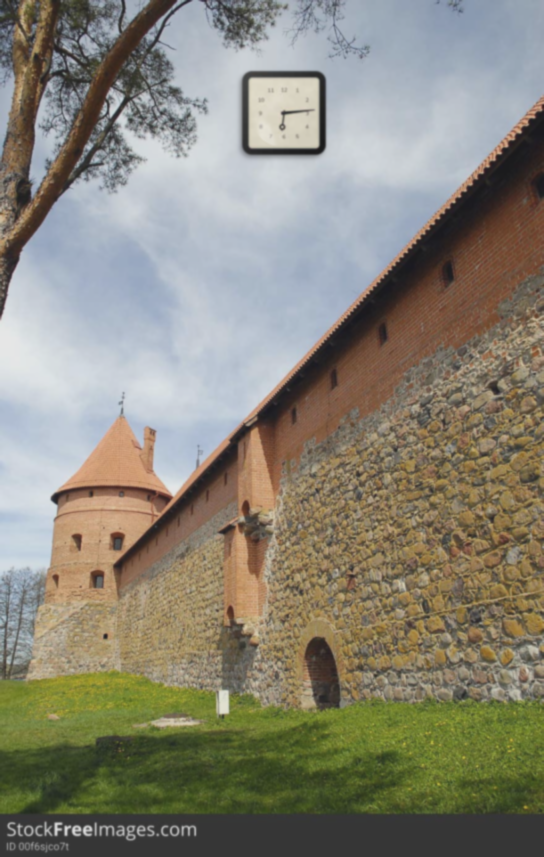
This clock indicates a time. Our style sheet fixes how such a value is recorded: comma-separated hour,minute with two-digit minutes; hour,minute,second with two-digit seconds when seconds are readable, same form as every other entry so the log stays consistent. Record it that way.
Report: 6,14
